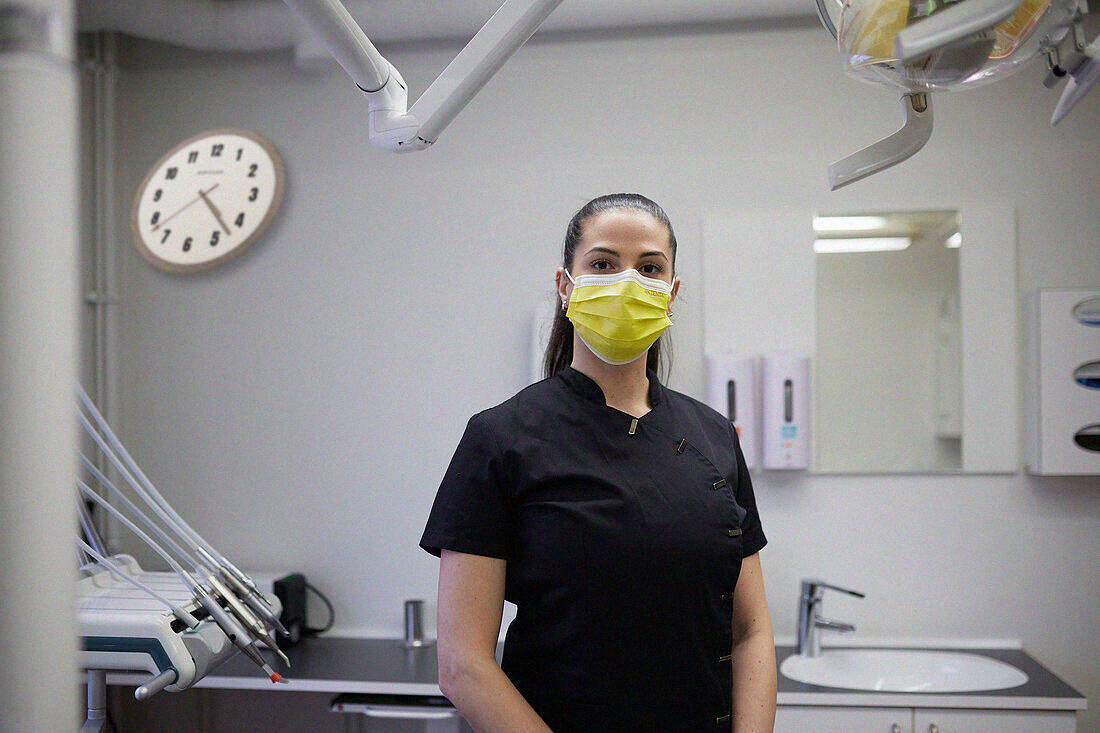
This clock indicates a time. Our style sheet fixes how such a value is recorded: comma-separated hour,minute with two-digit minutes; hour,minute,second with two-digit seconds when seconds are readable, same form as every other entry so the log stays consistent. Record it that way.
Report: 4,22,38
